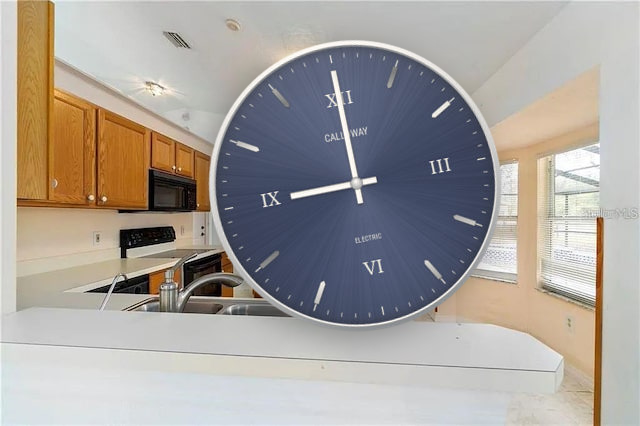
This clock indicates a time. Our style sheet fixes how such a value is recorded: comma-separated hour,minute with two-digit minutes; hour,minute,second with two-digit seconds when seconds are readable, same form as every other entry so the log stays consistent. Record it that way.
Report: 9,00
